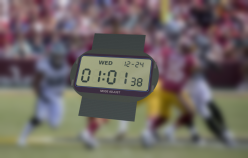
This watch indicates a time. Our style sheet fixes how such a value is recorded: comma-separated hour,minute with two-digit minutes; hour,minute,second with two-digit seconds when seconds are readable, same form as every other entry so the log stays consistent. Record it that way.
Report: 1,01,38
